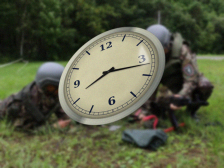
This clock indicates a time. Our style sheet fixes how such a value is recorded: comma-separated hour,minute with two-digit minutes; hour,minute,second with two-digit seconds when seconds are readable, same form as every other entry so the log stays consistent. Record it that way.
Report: 8,17
